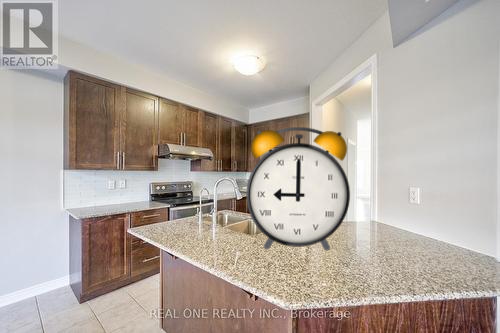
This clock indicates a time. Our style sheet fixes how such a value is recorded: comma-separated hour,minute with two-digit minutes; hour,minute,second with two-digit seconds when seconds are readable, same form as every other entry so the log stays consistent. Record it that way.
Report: 9,00
